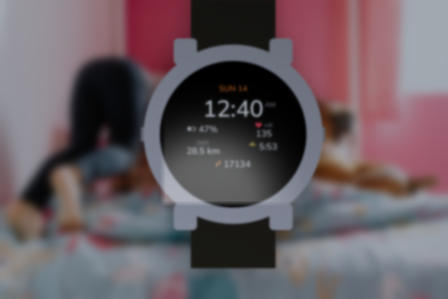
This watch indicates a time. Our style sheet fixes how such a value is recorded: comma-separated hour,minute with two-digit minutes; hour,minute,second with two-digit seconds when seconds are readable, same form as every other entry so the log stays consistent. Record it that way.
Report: 12,40
